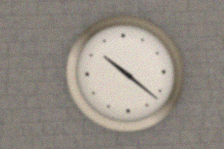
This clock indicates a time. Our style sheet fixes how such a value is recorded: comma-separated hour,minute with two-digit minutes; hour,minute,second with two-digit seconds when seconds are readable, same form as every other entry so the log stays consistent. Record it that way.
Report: 10,22
